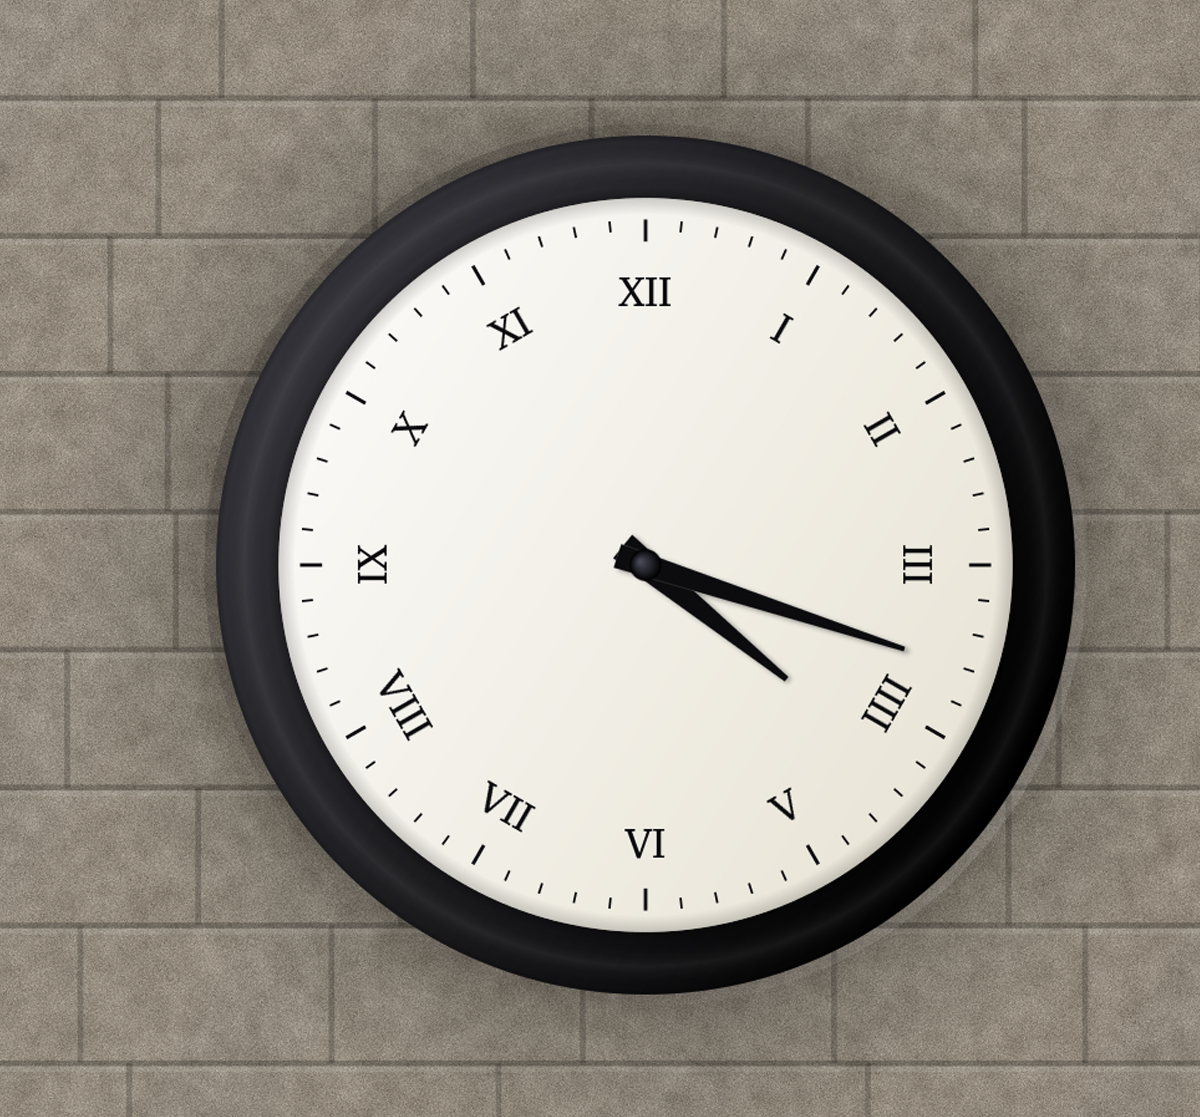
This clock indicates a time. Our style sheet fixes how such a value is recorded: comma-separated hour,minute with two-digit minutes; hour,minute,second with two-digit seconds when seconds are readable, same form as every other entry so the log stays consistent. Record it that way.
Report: 4,18
